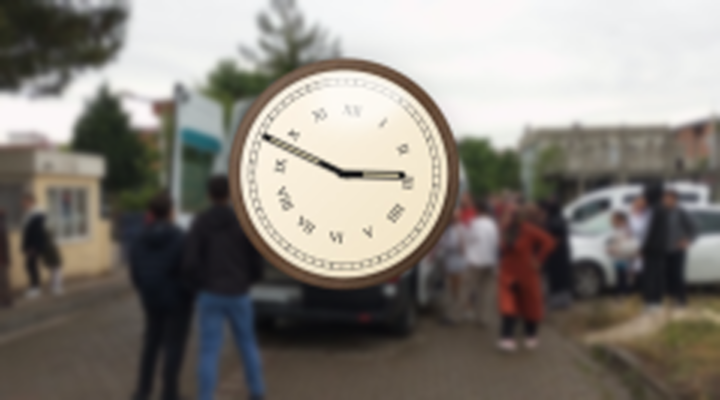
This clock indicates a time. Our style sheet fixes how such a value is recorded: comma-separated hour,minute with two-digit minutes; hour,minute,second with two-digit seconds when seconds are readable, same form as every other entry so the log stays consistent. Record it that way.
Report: 2,48
